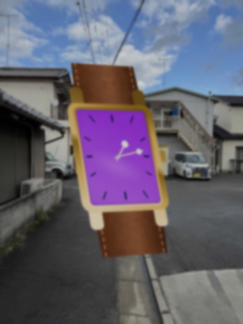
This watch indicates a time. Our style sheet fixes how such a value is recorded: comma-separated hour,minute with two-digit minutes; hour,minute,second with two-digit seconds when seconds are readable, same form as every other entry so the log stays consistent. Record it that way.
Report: 1,13
